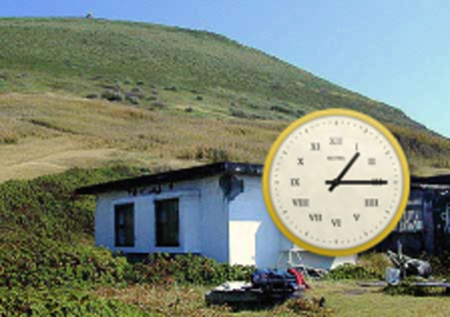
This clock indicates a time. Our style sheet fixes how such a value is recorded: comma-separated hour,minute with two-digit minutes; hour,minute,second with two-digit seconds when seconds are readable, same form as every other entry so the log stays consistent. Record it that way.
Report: 1,15
